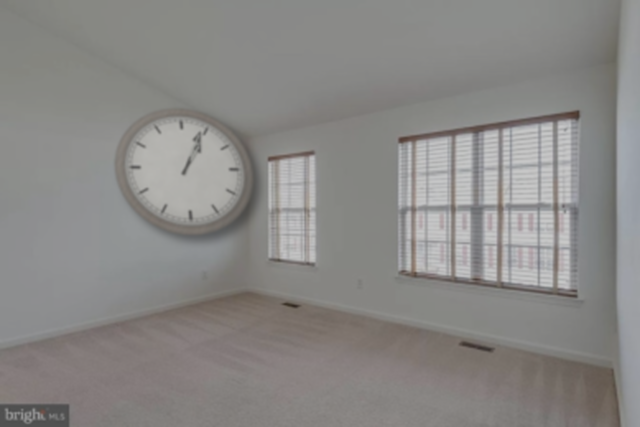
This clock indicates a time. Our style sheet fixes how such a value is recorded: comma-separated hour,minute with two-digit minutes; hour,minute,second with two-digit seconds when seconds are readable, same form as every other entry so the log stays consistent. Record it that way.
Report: 1,04
